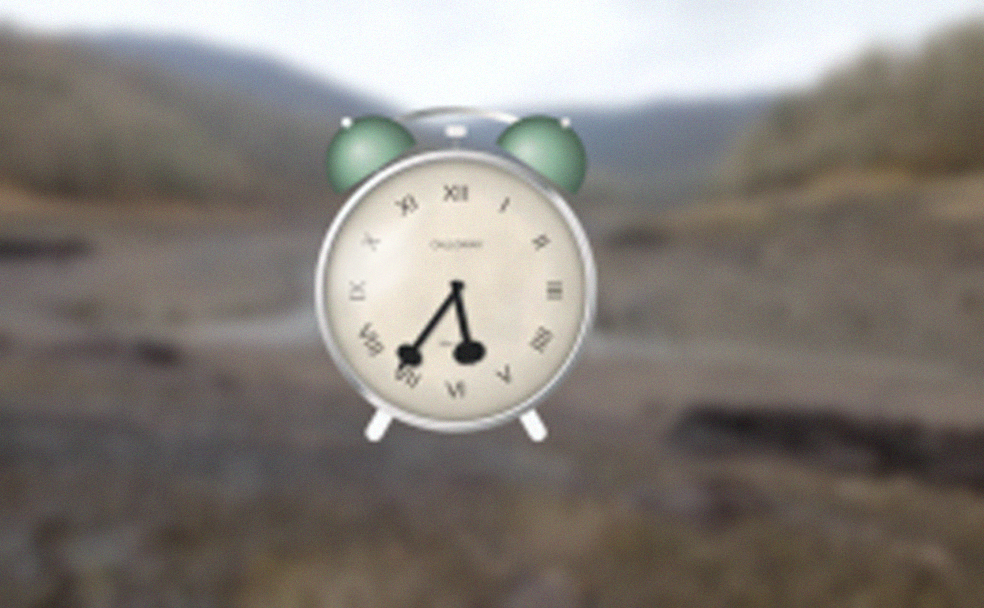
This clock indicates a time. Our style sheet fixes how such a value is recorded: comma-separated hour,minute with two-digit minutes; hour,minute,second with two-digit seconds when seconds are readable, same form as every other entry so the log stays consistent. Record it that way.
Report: 5,36
